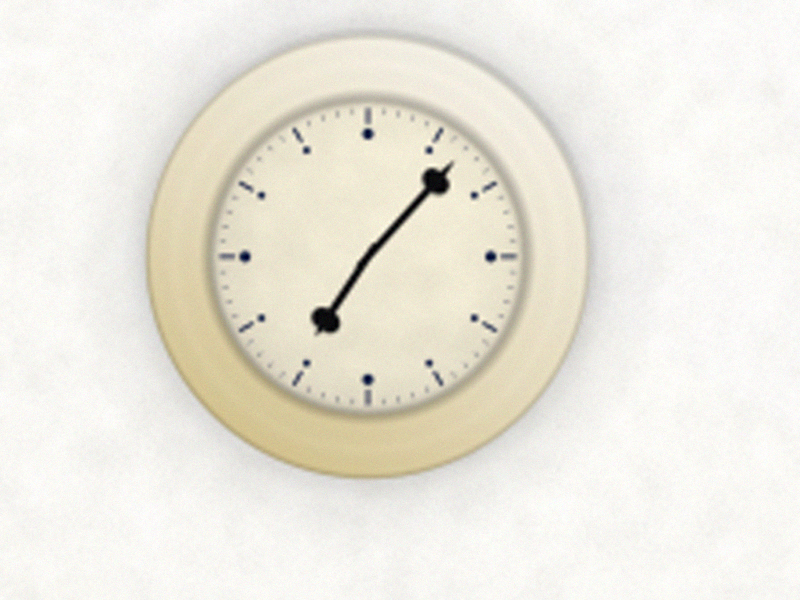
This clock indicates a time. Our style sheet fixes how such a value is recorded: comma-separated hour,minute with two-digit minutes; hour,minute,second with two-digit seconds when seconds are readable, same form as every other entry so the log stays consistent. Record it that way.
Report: 7,07
